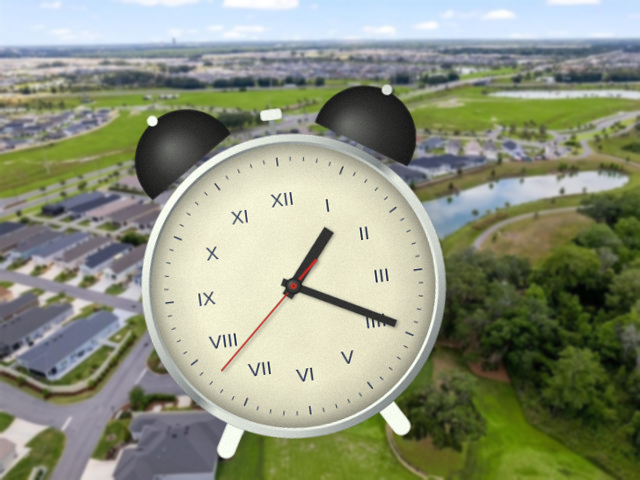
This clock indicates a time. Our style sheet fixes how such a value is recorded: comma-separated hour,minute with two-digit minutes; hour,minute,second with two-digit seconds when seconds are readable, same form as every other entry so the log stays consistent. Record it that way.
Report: 1,19,38
